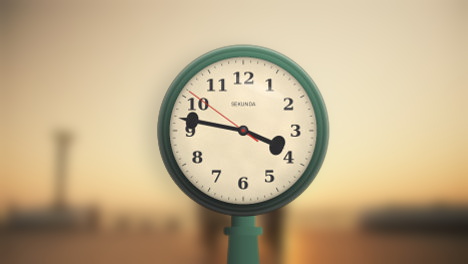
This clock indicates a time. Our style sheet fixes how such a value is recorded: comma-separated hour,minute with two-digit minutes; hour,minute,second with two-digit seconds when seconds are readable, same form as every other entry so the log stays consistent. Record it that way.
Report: 3,46,51
